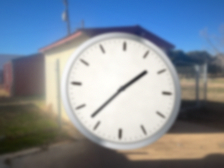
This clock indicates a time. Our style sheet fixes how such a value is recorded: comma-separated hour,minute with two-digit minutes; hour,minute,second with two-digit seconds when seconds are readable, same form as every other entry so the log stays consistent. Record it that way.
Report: 1,37
